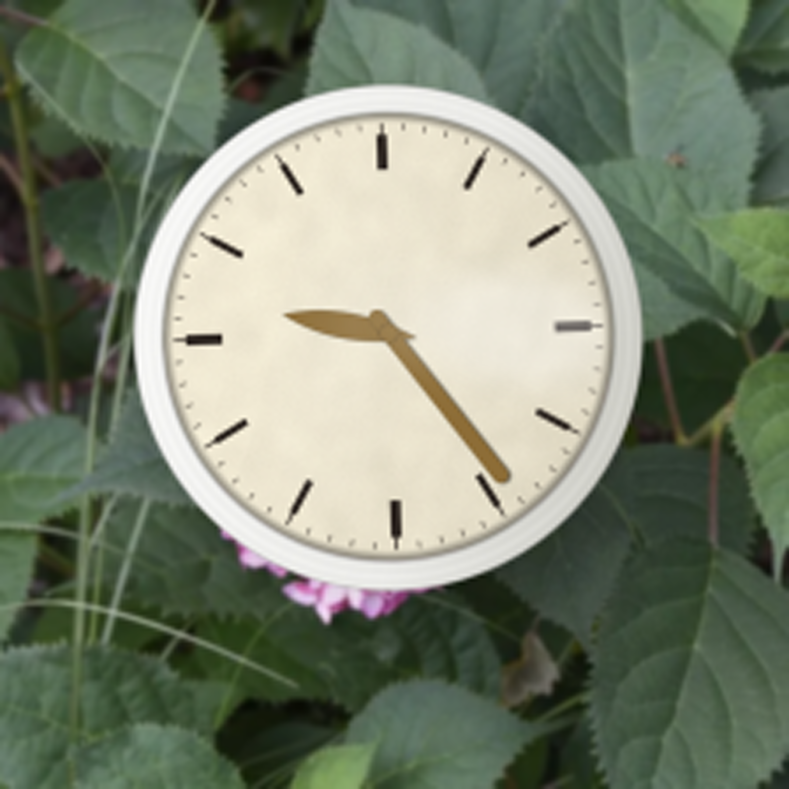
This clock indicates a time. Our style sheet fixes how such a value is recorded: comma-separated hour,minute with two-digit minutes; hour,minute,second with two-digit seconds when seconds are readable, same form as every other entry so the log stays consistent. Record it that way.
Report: 9,24
